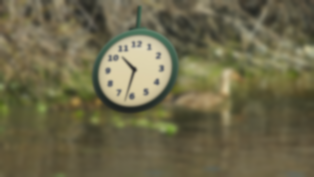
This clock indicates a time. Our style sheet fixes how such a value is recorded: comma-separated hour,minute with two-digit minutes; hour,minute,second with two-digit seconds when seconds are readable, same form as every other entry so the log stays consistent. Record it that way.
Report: 10,32
